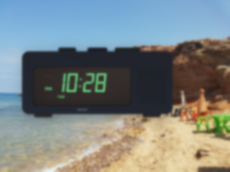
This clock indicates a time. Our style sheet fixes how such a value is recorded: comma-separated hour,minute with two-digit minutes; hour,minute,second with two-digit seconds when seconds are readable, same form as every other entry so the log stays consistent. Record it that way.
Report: 10,28
